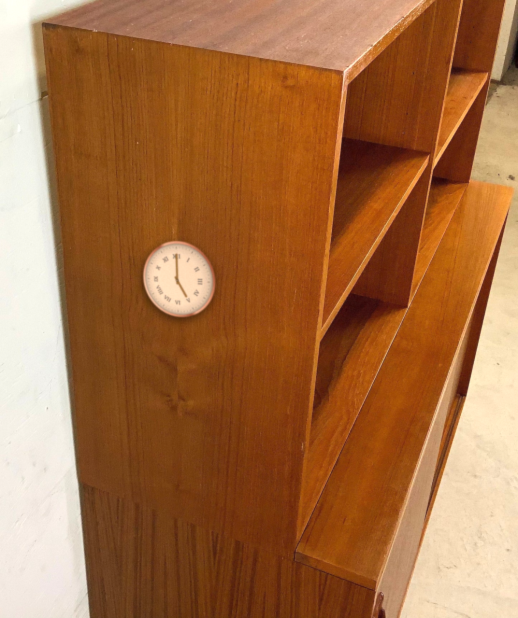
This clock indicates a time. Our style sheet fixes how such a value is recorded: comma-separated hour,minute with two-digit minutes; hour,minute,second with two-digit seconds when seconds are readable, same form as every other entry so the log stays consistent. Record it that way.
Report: 5,00
